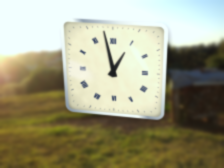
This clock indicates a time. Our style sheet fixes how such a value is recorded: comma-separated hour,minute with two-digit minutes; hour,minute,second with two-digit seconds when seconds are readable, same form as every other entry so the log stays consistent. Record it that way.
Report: 12,58
